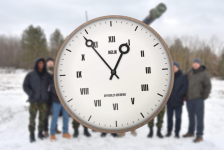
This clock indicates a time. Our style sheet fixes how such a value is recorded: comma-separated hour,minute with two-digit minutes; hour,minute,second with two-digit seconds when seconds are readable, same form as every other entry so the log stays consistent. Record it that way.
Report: 12,54
